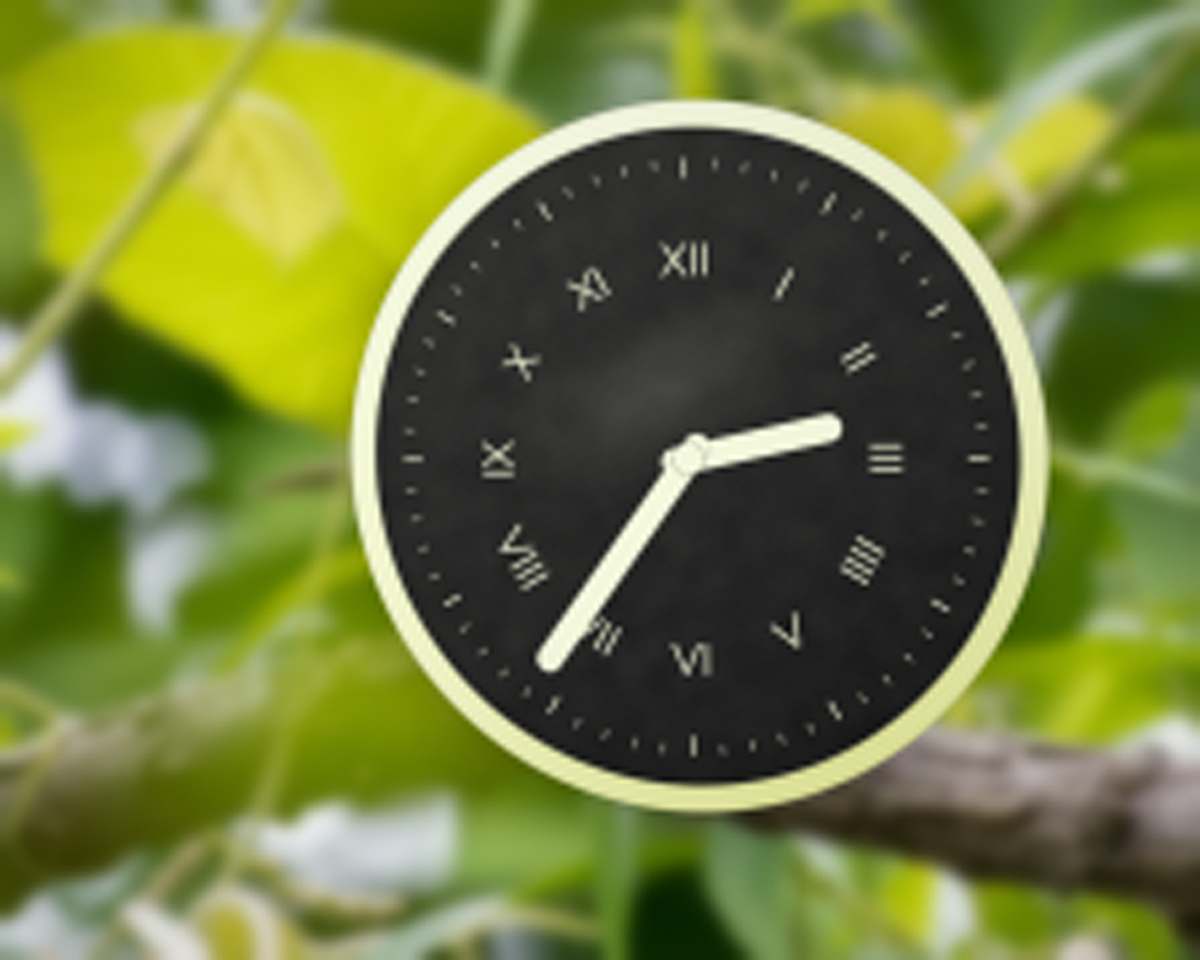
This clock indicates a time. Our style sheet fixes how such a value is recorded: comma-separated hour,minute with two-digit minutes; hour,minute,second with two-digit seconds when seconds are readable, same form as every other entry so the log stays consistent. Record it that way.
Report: 2,36
